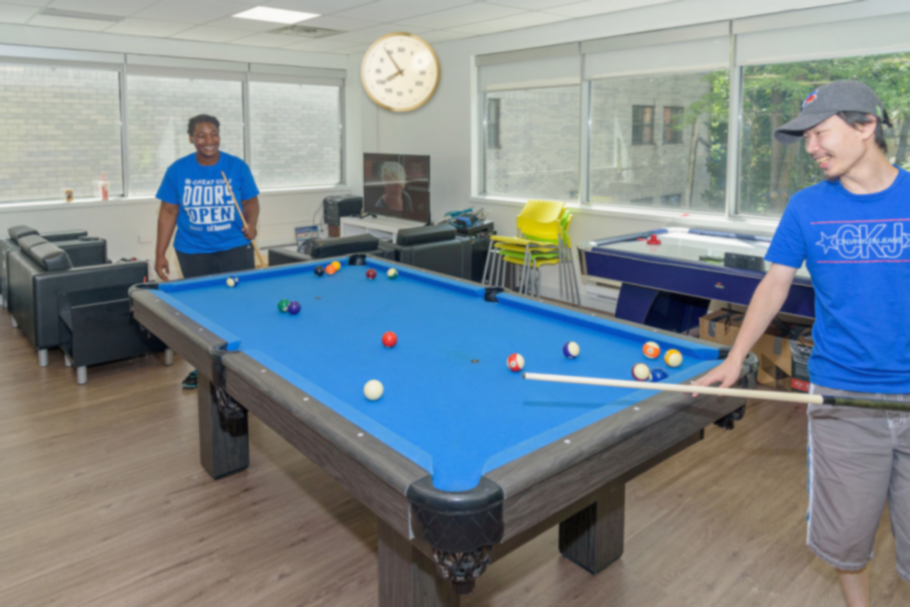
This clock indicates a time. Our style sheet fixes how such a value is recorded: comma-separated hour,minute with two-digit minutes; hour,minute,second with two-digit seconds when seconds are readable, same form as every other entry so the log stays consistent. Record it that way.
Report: 7,54
